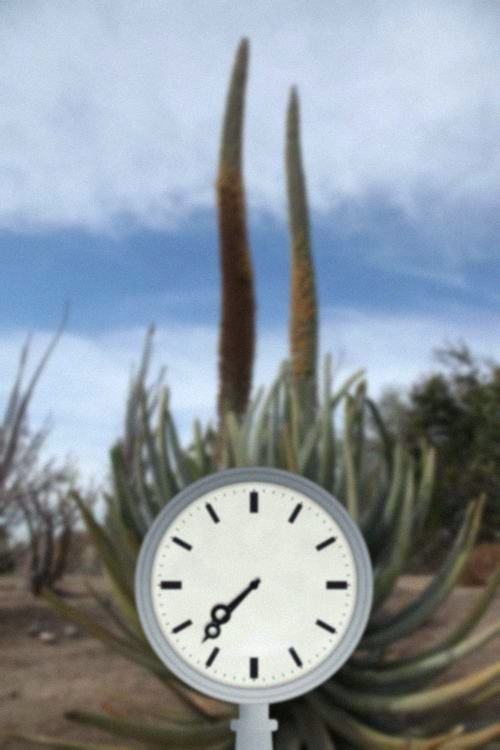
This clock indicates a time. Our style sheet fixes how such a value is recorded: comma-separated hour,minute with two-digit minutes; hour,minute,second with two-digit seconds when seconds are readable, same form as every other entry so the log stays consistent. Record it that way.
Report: 7,37
